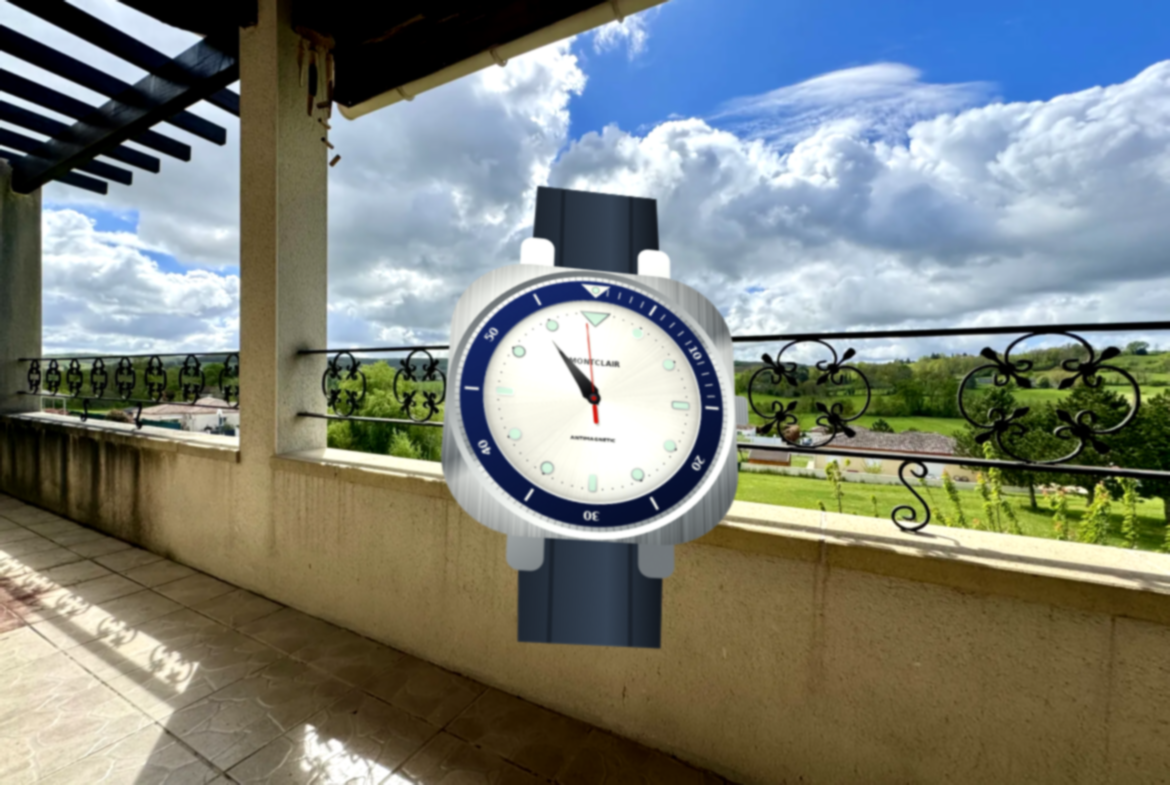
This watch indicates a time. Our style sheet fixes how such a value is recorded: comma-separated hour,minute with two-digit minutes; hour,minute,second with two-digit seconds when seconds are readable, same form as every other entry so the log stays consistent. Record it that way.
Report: 10,53,59
